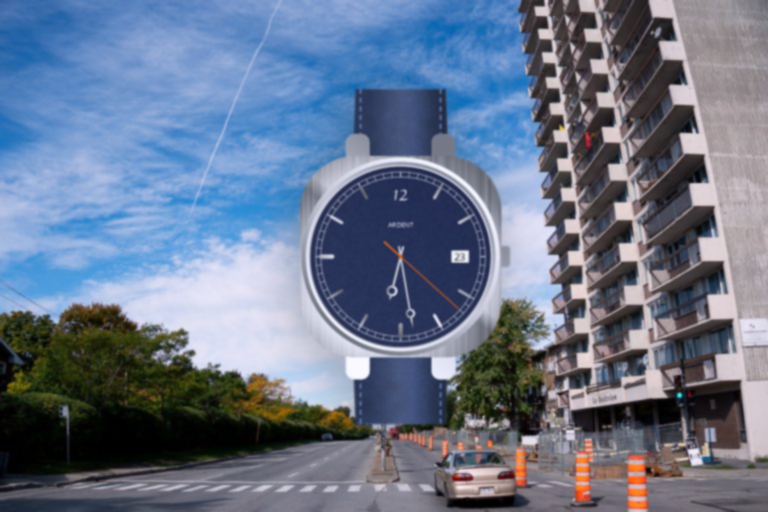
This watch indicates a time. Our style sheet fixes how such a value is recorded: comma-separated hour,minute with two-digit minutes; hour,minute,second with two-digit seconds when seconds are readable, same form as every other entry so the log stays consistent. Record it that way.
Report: 6,28,22
